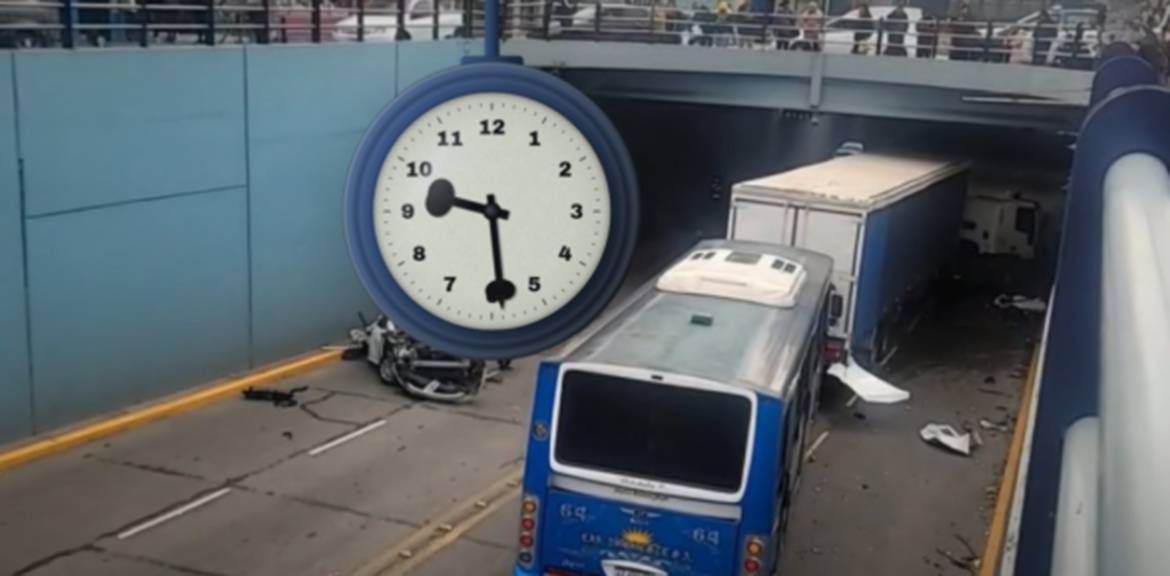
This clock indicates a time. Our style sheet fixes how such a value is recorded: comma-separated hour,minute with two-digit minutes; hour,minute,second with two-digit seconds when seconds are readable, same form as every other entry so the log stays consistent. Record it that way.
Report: 9,29
